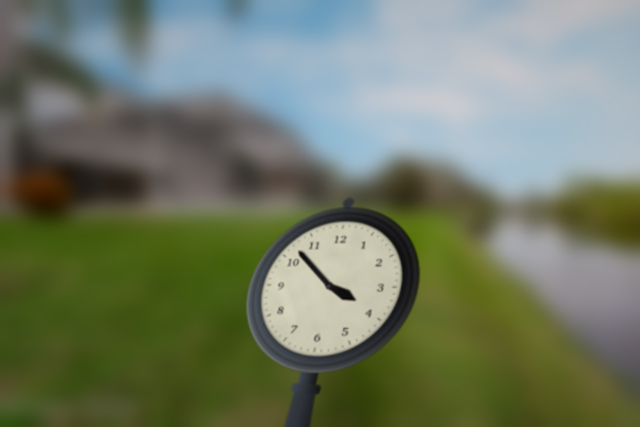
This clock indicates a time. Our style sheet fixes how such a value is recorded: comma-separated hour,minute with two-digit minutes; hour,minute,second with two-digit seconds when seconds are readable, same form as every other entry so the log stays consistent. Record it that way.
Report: 3,52
